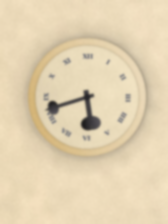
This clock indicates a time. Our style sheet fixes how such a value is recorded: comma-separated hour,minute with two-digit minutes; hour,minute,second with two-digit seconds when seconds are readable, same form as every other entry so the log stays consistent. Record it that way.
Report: 5,42
